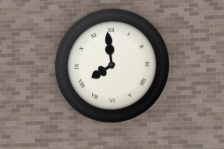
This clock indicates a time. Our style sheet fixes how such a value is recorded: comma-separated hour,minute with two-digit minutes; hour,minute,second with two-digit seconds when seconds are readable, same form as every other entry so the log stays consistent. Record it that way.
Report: 7,59
